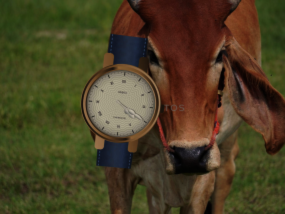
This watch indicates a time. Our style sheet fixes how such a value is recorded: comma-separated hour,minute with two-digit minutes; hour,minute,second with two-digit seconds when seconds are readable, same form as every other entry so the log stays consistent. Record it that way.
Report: 4,20
